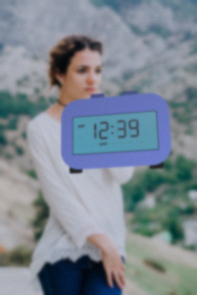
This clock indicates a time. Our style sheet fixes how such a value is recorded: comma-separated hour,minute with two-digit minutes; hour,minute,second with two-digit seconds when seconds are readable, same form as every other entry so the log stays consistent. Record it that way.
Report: 12,39
